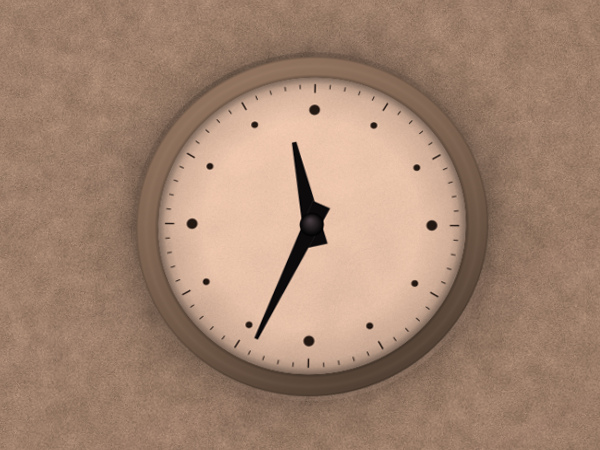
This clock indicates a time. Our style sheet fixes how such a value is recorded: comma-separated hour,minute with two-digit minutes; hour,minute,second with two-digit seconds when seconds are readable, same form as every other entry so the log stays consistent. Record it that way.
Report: 11,34
